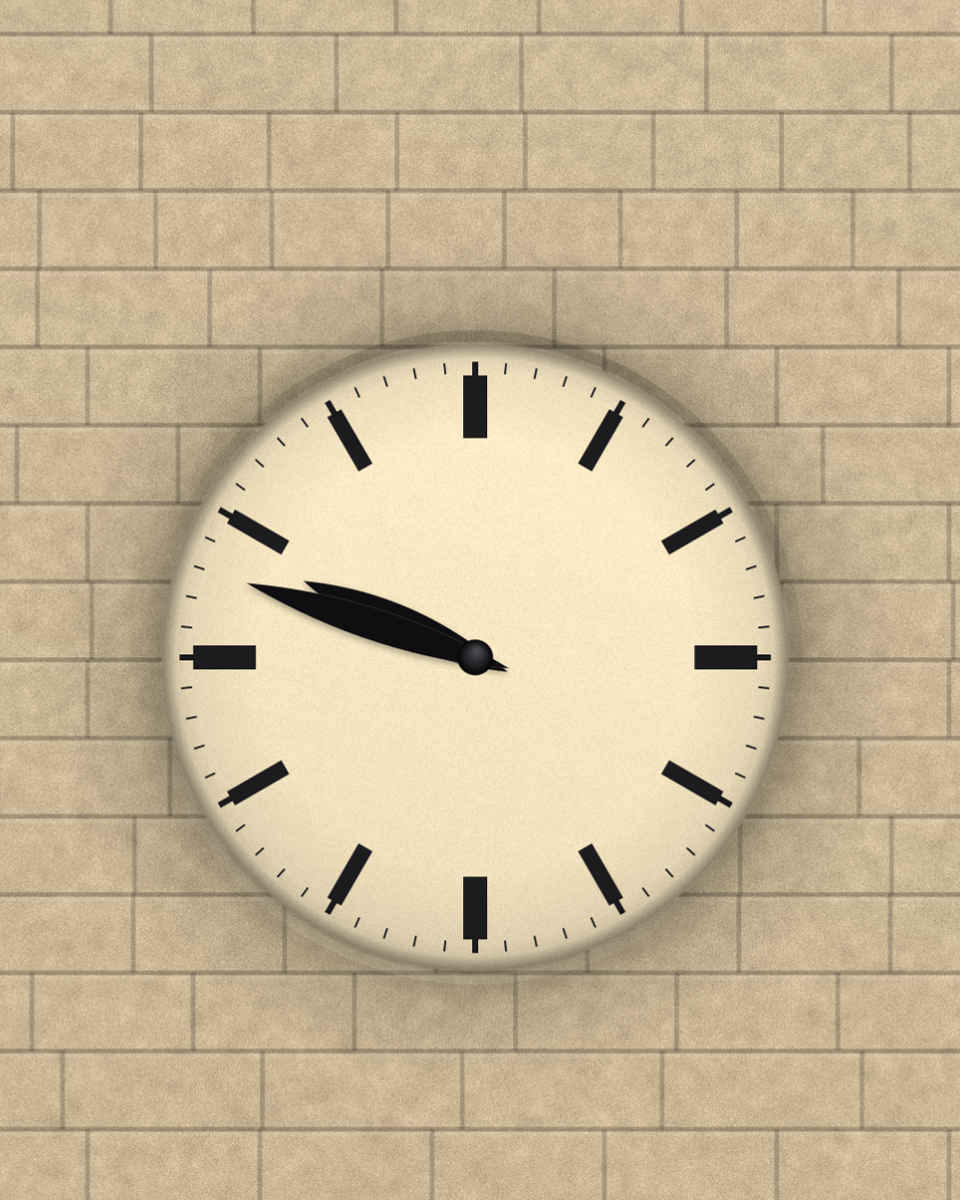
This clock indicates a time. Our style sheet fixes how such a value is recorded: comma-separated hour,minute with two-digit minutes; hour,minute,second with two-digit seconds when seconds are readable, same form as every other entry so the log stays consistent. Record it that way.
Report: 9,48
